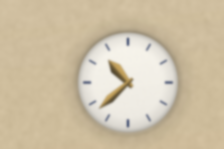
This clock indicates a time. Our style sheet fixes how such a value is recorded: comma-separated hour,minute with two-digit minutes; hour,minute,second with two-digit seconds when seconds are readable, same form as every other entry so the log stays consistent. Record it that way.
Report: 10,38
